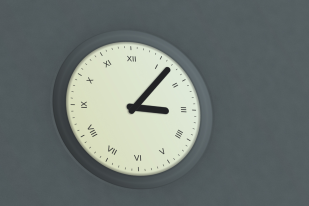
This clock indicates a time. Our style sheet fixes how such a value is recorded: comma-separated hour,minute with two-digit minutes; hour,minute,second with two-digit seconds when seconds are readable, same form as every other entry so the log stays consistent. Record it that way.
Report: 3,07
